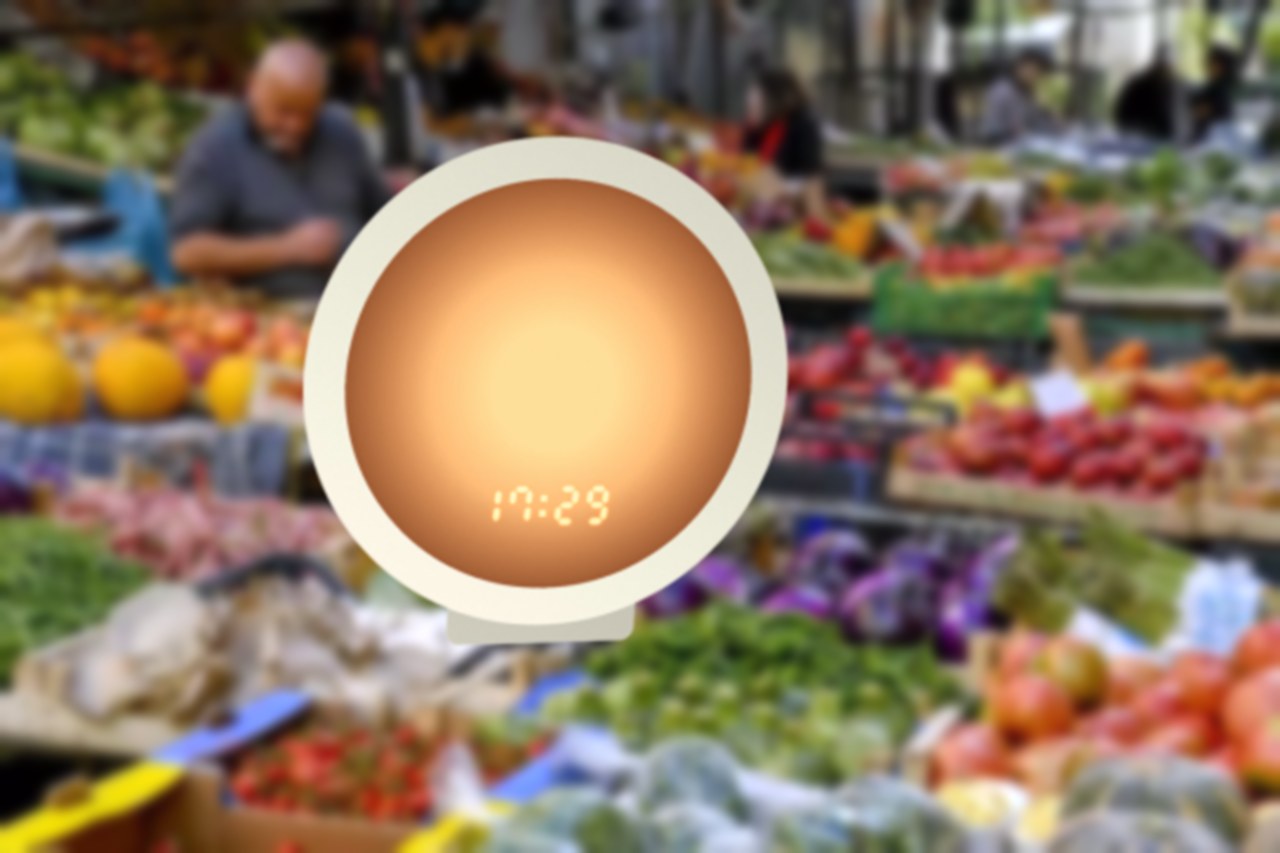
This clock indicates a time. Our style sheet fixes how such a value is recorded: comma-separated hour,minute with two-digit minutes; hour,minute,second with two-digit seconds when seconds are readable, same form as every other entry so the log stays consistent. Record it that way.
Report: 17,29
